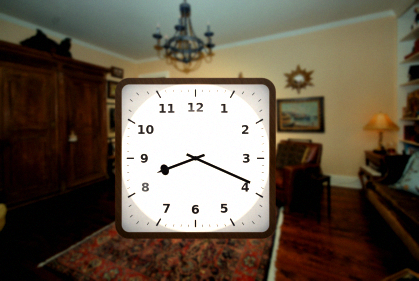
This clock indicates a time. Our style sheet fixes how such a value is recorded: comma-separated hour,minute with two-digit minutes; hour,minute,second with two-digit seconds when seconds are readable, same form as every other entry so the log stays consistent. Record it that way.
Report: 8,19
